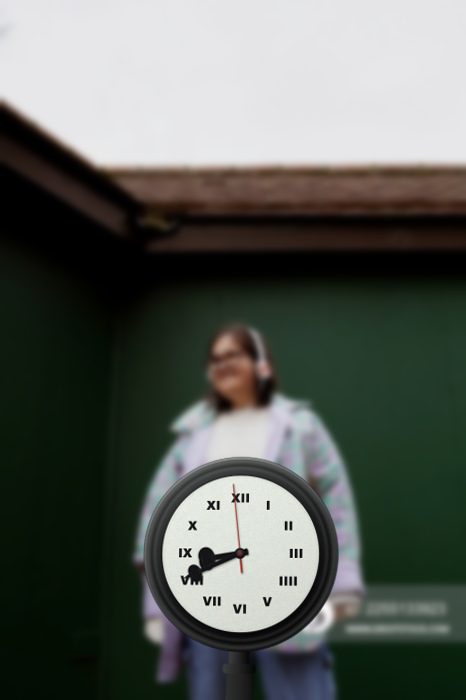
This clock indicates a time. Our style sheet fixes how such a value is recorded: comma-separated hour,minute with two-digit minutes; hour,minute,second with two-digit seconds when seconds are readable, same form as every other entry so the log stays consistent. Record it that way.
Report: 8,40,59
